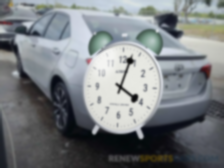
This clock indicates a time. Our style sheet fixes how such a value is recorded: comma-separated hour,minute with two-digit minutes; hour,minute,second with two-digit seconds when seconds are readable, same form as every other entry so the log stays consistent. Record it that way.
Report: 4,03
